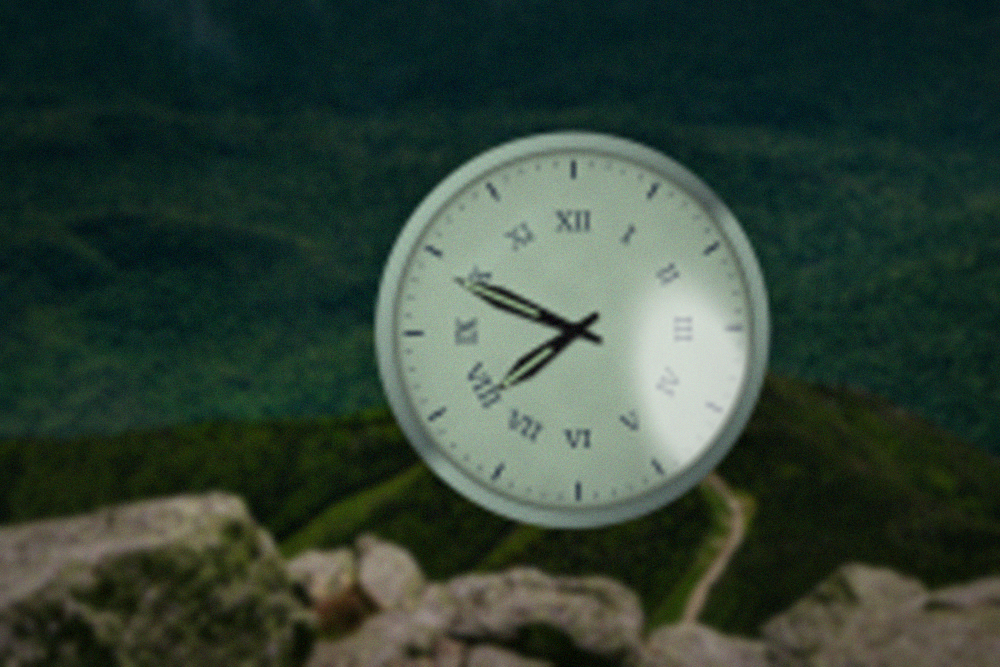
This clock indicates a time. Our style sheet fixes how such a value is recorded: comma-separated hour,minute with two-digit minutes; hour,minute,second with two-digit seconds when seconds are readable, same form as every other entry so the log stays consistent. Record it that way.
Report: 7,49
